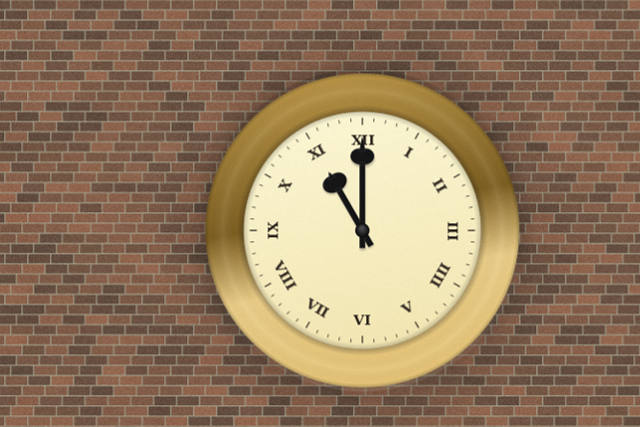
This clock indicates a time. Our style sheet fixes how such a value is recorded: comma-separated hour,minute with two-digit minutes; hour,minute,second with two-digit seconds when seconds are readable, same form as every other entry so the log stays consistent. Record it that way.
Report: 11,00
